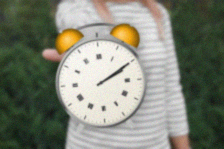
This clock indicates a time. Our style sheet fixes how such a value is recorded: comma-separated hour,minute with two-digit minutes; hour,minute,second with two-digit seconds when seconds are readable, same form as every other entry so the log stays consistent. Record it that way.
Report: 2,10
